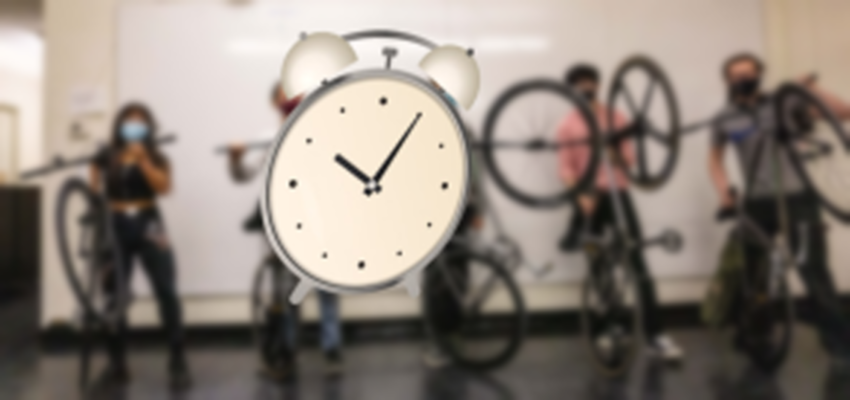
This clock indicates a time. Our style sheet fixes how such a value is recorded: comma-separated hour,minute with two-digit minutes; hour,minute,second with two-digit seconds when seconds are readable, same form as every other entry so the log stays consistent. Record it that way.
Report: 10,05
